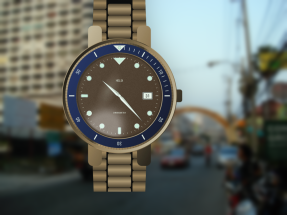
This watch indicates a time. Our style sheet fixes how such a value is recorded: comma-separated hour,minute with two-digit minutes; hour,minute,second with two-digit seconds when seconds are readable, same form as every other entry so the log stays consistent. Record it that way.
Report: 10,23
